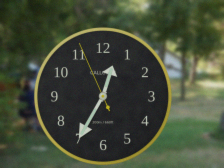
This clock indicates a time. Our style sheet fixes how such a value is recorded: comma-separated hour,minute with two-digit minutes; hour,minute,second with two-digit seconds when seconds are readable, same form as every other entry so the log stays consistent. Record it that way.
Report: 12,34,56
